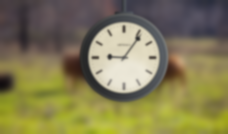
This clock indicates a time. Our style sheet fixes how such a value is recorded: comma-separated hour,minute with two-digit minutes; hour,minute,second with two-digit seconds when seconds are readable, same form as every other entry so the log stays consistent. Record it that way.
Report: 9,06
